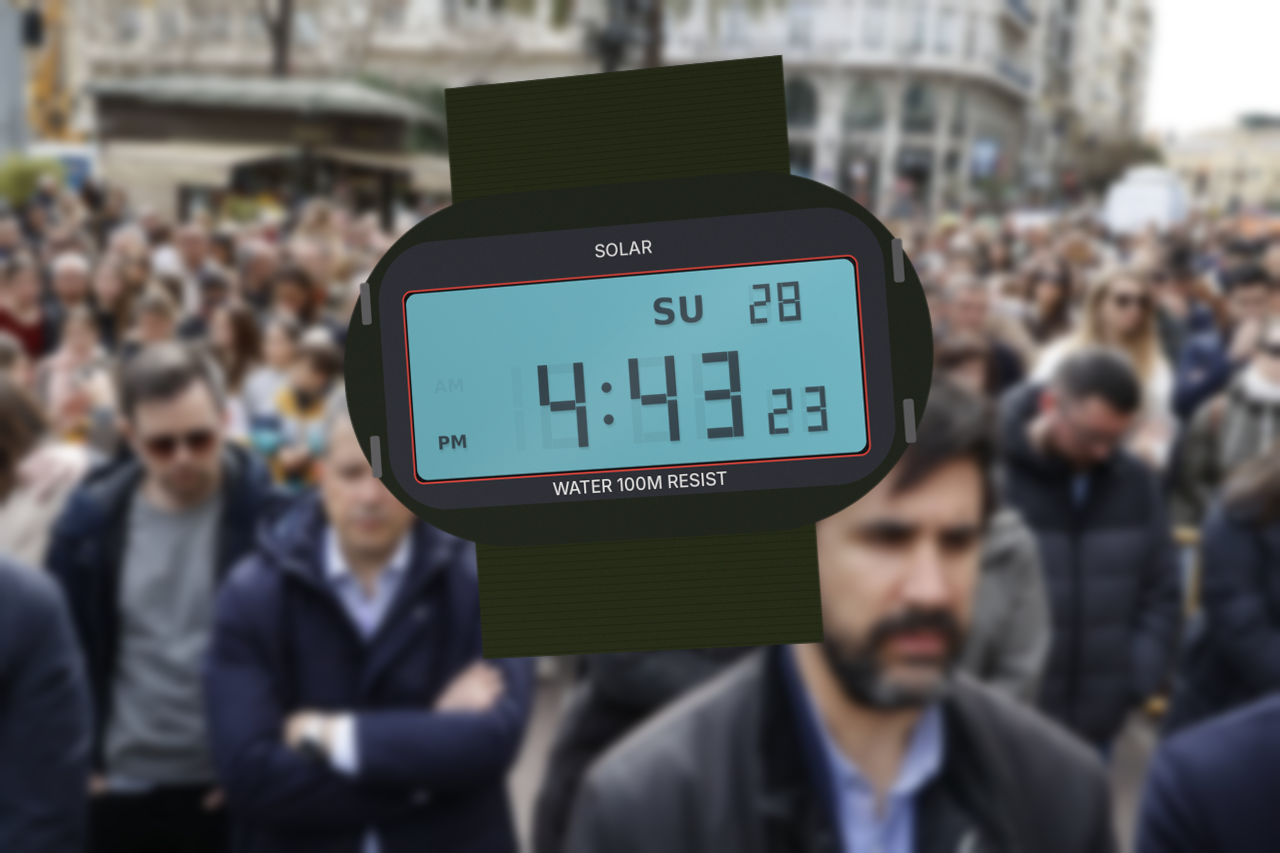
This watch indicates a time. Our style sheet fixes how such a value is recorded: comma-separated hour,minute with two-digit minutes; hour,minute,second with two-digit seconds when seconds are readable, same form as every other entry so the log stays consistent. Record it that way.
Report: 4,43,23
